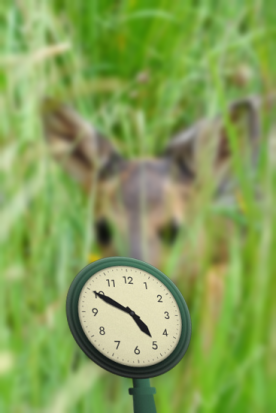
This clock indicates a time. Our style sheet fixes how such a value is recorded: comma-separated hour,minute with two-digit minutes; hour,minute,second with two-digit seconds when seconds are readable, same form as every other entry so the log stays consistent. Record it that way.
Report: 4,50
